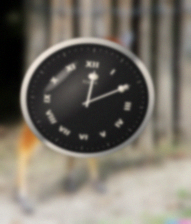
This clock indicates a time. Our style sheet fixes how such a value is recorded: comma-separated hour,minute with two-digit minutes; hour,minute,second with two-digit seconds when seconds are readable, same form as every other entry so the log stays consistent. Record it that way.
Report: 12,10
